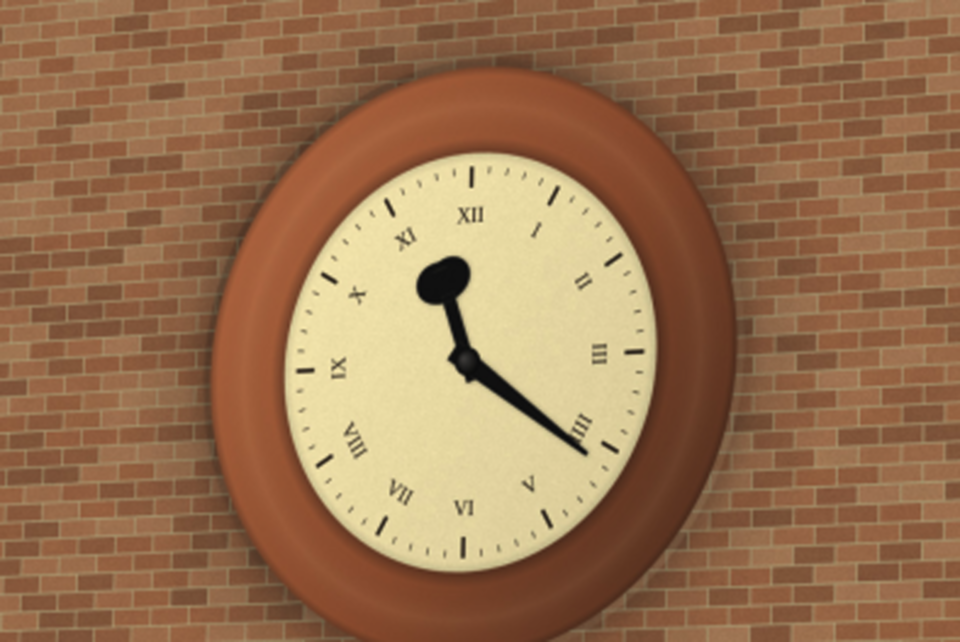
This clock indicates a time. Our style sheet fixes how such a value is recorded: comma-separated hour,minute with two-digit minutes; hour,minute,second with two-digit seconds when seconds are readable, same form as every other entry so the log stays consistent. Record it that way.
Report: 11,21
